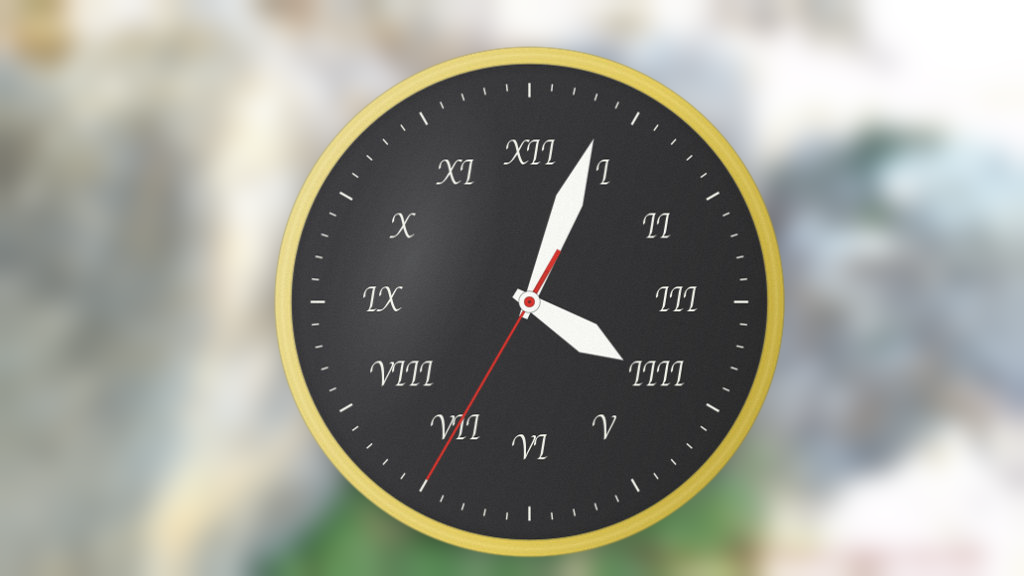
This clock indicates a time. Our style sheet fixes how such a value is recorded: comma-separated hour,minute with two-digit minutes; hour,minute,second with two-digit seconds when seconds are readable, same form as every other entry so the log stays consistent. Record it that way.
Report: 4,03,35
